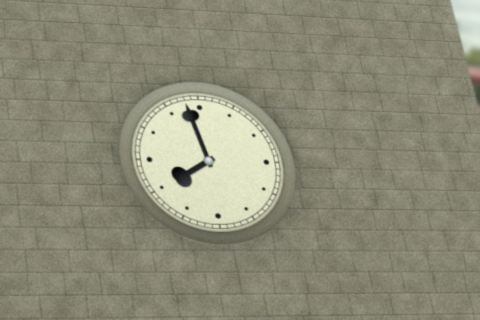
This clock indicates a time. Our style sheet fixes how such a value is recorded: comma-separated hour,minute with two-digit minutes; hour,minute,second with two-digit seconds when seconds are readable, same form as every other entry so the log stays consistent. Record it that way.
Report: 7,58
